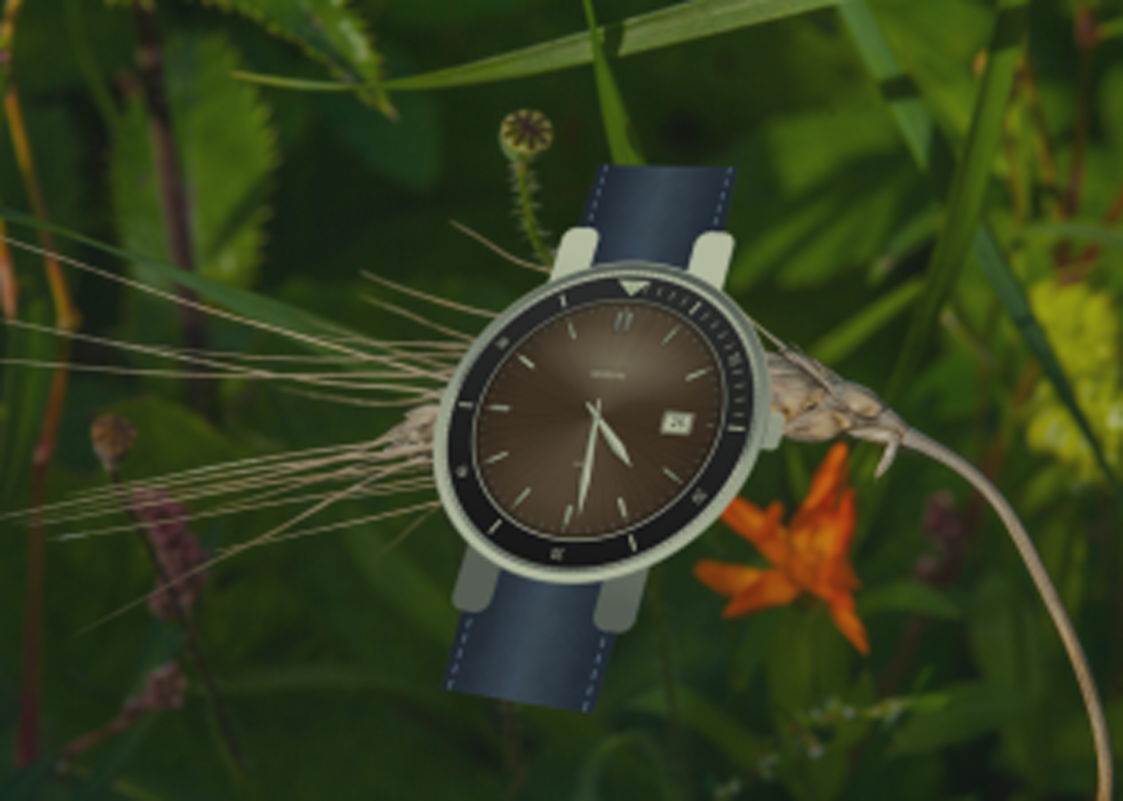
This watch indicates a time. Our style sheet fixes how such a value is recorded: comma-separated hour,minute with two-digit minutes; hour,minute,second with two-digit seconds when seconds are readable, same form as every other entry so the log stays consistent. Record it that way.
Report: 4,29
